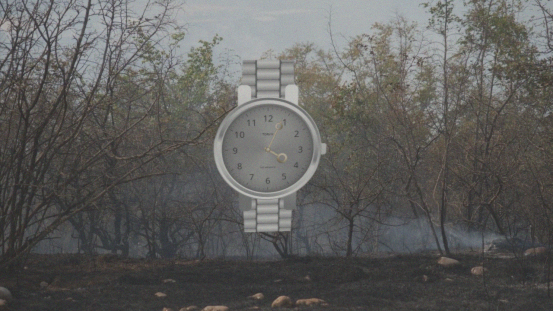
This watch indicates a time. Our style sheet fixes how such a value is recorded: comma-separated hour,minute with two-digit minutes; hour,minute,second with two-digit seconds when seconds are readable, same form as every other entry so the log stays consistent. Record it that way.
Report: 4,04
